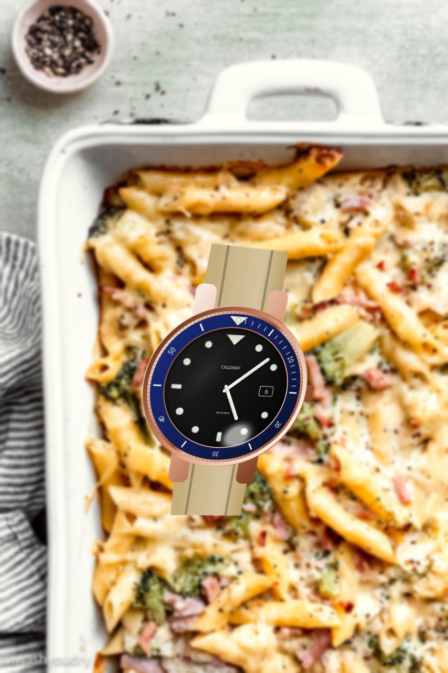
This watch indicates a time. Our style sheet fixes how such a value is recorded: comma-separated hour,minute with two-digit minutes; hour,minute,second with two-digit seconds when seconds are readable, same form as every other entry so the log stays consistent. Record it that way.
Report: 5,08
